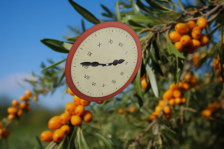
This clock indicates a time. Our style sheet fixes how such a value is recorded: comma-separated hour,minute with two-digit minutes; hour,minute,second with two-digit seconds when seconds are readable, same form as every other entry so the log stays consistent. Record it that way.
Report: 1,41
